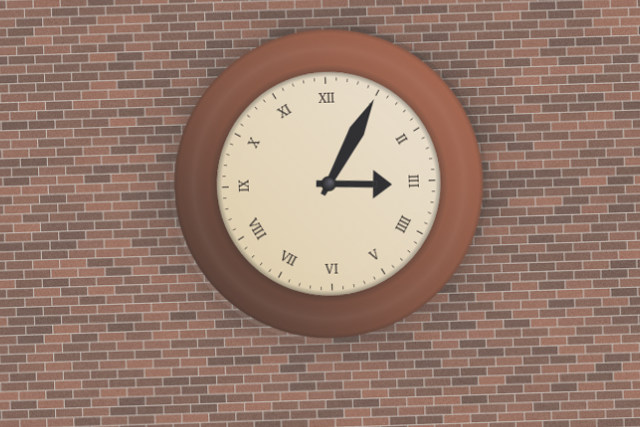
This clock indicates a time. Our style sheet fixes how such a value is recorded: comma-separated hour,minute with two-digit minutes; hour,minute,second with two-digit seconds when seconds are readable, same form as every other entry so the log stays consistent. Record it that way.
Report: 3,05
